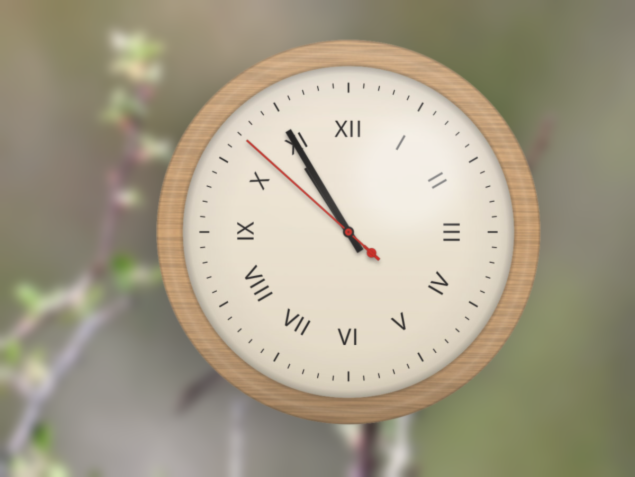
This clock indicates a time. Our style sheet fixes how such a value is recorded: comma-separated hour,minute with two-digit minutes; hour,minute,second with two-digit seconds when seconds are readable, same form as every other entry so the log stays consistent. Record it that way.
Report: 10,54,52
